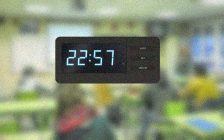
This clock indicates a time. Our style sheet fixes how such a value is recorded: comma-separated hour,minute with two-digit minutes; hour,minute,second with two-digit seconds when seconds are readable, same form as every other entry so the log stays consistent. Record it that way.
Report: 22,57
